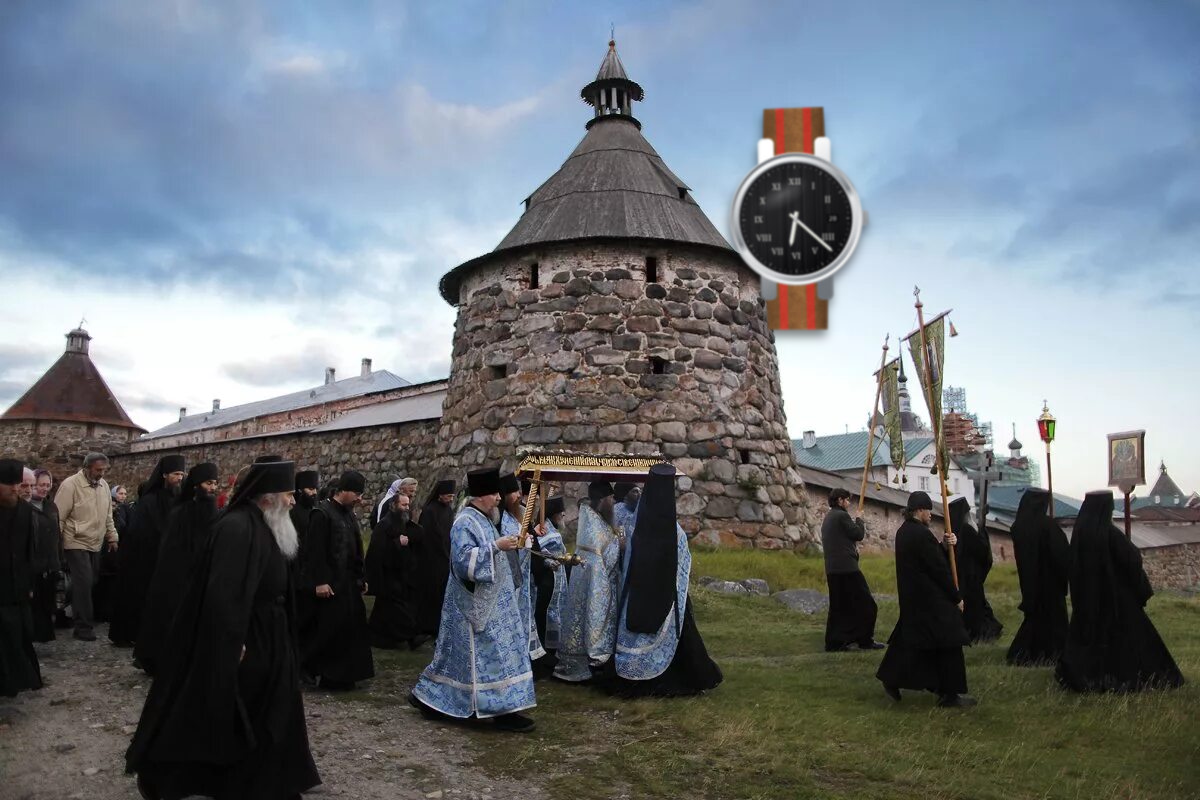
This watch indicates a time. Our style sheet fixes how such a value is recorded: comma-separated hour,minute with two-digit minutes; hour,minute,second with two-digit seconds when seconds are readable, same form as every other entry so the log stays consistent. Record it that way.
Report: 6,22
